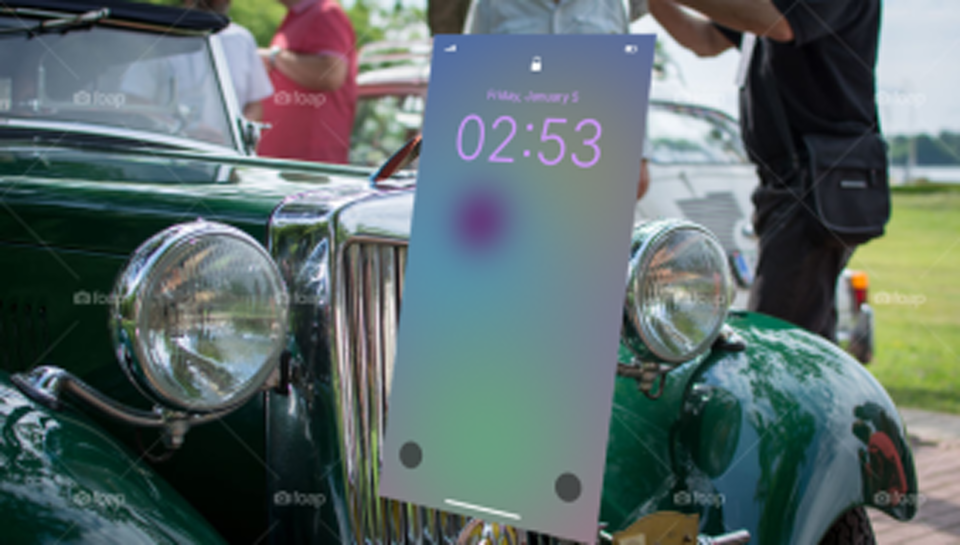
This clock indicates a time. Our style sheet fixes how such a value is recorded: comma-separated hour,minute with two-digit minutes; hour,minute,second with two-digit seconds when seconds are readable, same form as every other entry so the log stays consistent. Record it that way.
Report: 2,53
